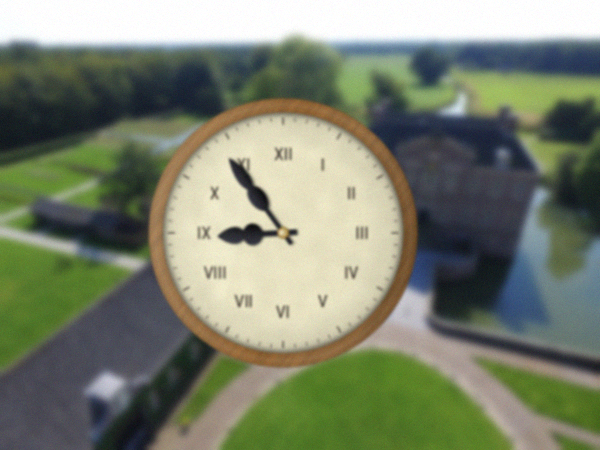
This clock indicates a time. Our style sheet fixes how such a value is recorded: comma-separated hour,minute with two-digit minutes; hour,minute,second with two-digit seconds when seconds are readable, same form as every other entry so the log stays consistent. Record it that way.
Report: 8,54
